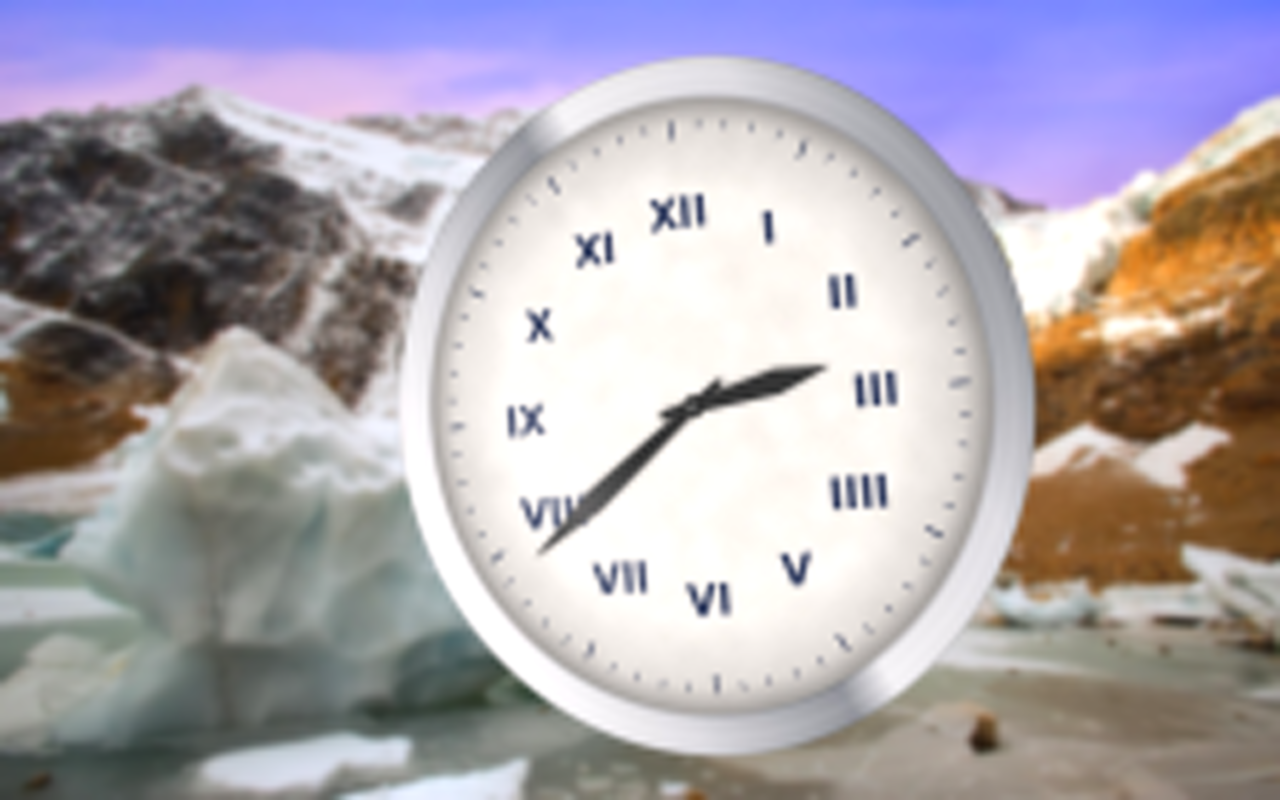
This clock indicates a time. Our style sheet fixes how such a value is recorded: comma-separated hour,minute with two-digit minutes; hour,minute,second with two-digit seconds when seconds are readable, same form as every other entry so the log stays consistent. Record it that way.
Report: 2,39
